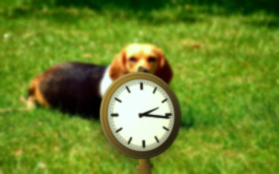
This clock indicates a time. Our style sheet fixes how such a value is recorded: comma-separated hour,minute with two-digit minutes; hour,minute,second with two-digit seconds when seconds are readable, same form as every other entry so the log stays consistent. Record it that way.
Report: 2,16
